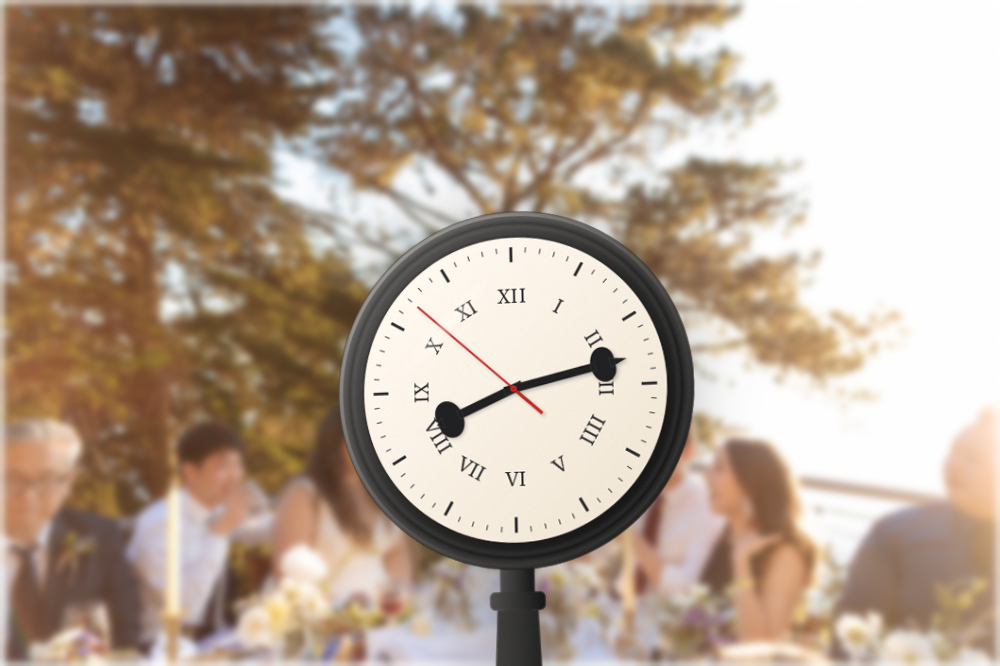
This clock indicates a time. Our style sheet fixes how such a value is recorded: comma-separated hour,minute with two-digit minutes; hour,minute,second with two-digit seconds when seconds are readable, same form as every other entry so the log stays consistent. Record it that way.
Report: 8,12,52
